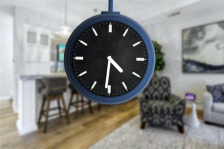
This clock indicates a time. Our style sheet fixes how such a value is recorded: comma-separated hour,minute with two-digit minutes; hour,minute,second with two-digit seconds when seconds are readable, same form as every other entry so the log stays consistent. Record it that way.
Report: 4,31
